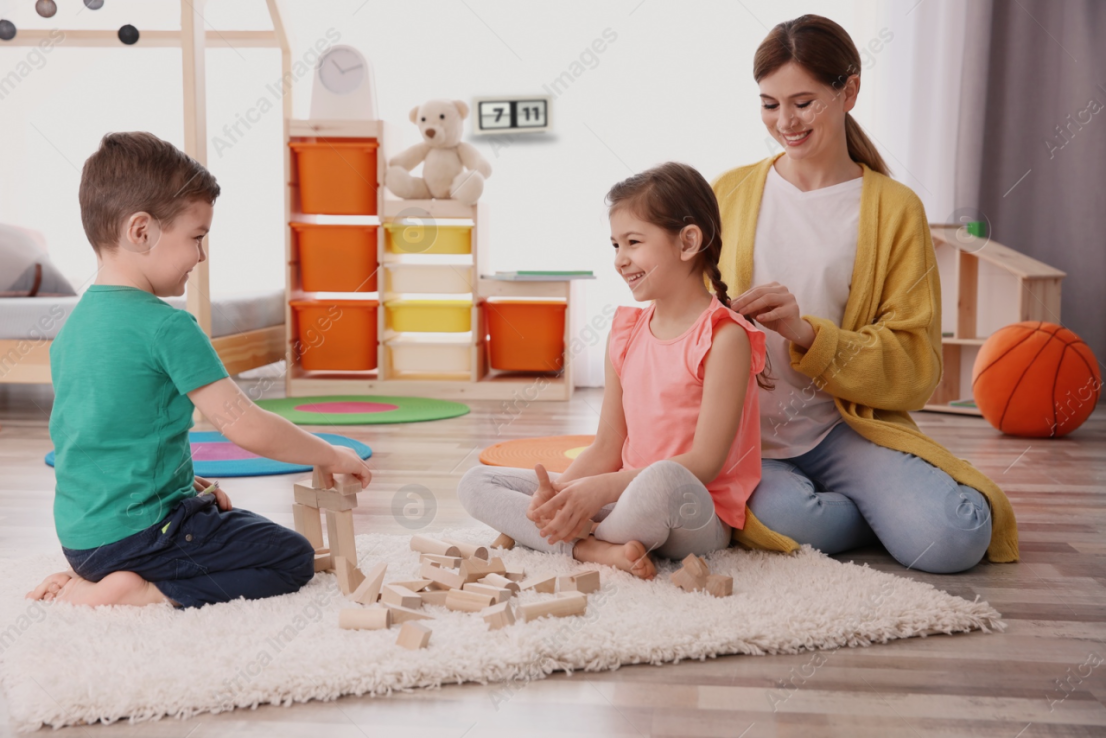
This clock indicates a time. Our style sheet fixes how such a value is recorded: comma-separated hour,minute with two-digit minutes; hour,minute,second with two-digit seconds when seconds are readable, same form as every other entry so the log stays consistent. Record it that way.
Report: 7,11
